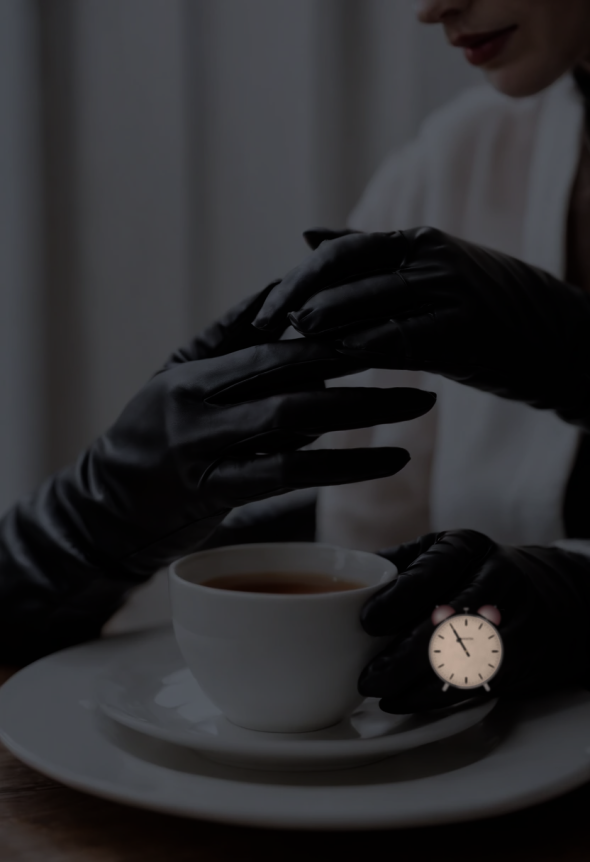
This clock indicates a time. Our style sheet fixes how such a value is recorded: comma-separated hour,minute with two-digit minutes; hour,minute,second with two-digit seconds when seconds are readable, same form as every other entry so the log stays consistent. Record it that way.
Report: 10,55
